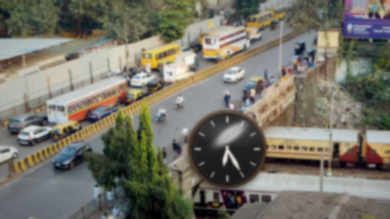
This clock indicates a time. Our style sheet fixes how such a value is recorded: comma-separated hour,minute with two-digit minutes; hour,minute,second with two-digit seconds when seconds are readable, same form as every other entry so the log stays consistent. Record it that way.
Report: 6,25
